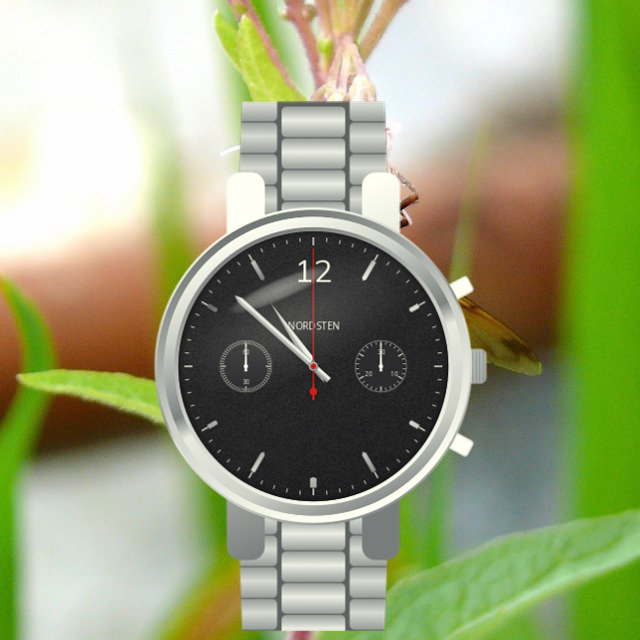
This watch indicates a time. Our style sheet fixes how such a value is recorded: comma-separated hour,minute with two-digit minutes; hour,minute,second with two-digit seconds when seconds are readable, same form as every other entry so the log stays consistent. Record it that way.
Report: 10,52
